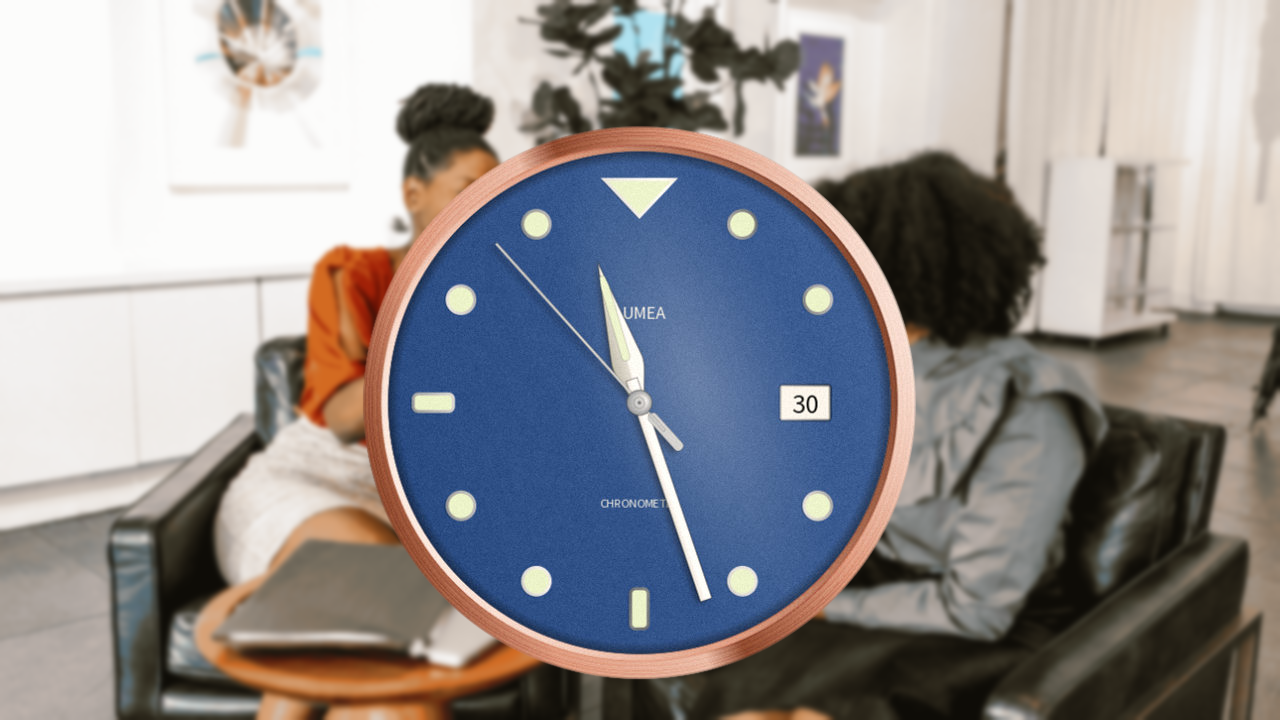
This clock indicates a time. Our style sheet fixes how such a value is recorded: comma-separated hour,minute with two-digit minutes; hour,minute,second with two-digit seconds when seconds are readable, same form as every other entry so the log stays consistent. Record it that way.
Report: 11,26,53
